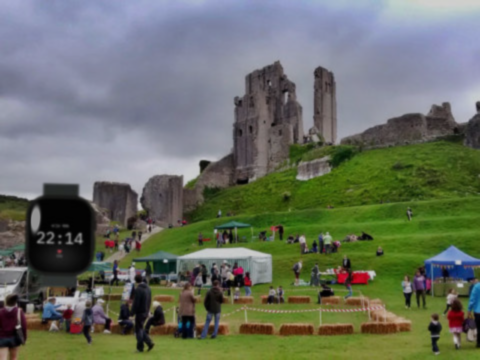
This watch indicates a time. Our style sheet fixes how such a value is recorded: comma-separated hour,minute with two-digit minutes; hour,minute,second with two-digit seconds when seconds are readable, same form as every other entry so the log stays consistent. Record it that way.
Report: 22,14
